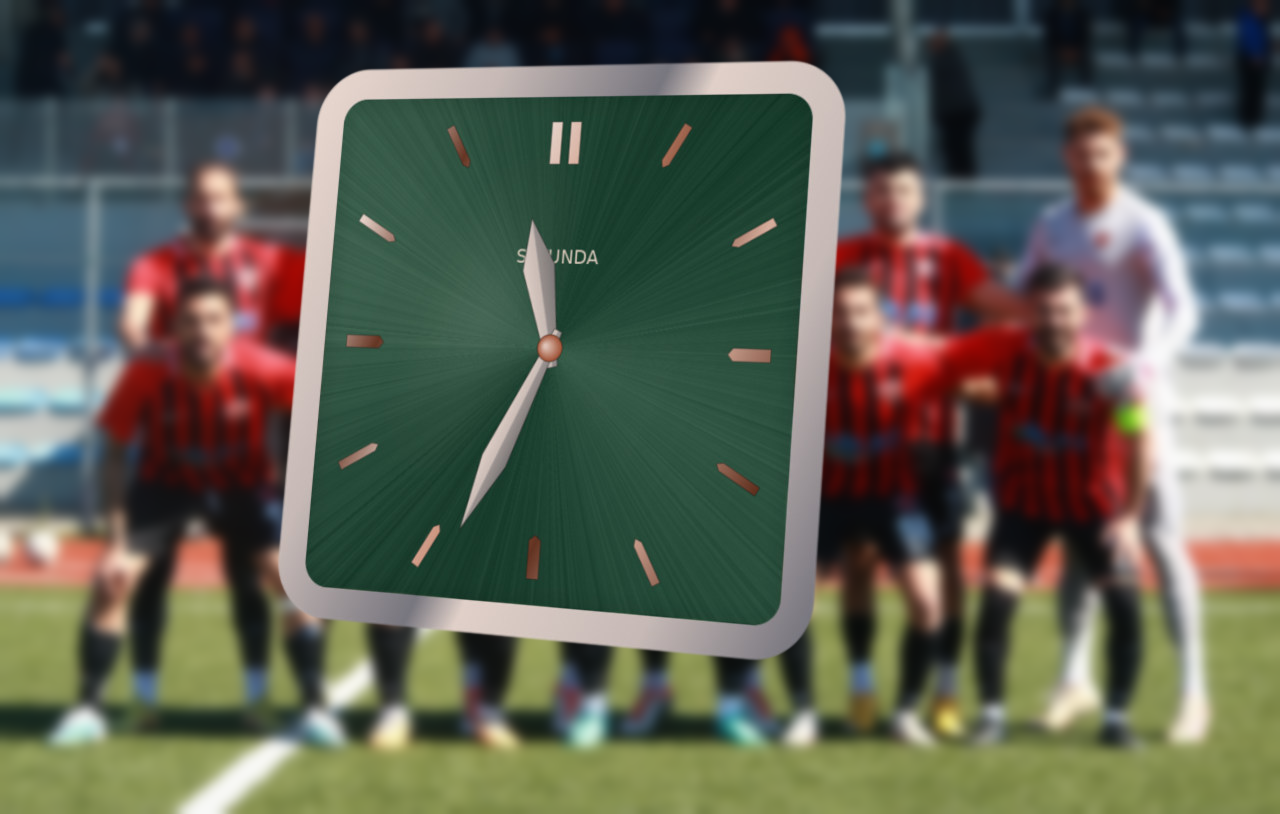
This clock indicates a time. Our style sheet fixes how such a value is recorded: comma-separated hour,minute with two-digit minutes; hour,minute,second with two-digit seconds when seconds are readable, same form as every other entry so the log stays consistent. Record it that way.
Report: 11,34
